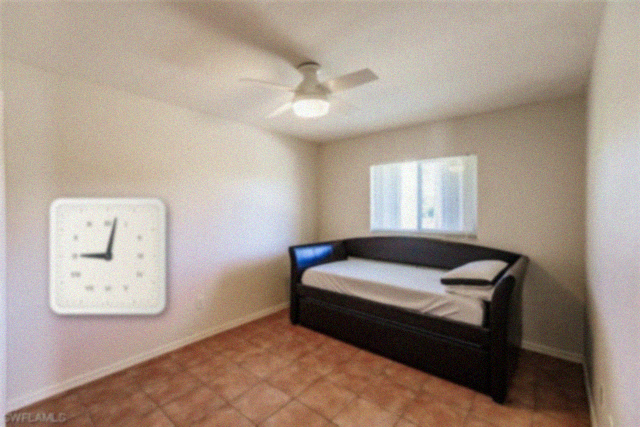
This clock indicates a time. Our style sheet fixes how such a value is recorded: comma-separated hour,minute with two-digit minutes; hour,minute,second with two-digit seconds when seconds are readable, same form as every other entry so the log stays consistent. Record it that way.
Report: 9,02
